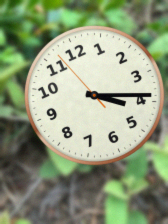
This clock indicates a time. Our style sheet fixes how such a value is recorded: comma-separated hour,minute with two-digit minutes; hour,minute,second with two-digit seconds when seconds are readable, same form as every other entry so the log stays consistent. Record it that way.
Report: 4,18,57
